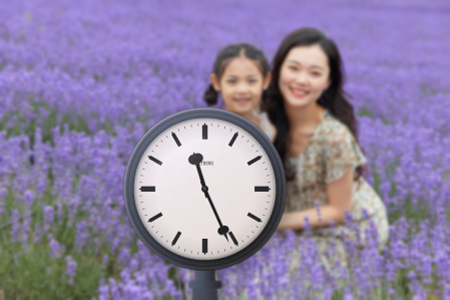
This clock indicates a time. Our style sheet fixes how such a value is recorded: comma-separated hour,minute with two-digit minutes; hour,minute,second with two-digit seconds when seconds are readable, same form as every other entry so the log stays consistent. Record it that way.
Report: 11,26
